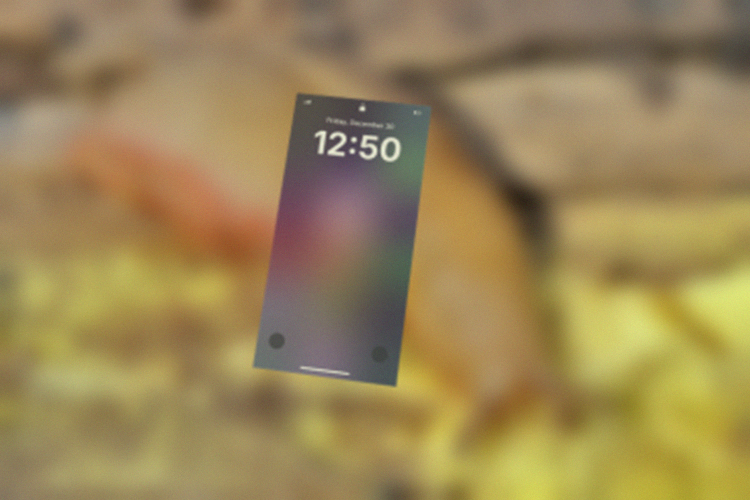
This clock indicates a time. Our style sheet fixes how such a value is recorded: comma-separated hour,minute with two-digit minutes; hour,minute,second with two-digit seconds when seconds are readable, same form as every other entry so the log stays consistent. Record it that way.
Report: 12,50
